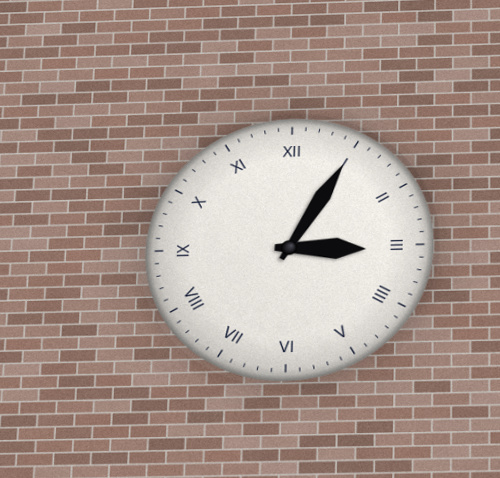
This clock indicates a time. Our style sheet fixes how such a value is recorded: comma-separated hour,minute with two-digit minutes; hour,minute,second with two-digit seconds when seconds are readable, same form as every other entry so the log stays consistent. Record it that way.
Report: 3,05
